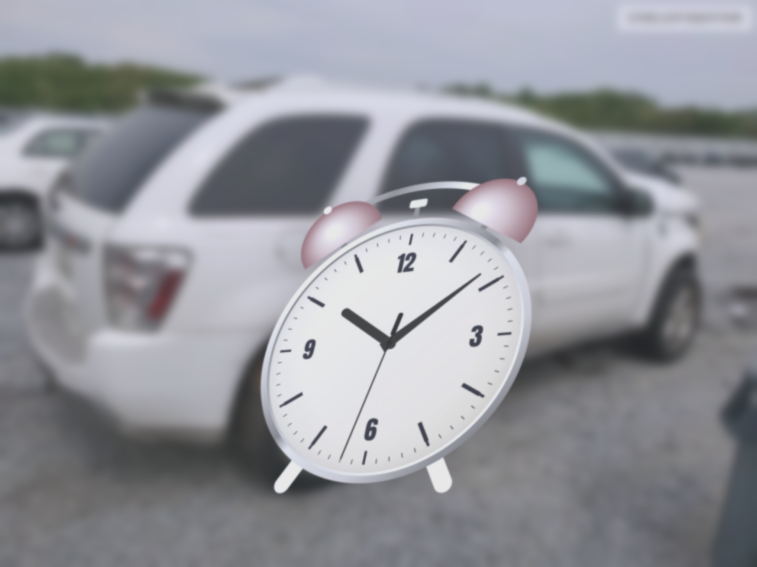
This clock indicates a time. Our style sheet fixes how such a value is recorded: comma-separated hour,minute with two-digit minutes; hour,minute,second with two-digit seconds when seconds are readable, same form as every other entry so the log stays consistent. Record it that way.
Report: 10,08,32
